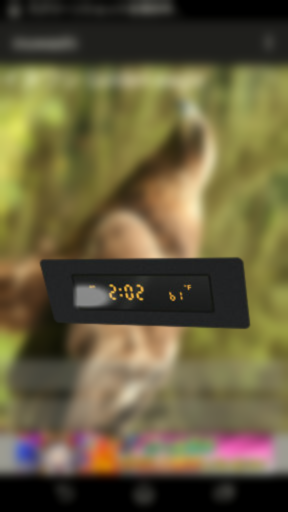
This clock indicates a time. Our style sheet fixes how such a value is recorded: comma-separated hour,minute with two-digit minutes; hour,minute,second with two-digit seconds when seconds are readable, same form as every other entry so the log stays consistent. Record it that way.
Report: 2,02
